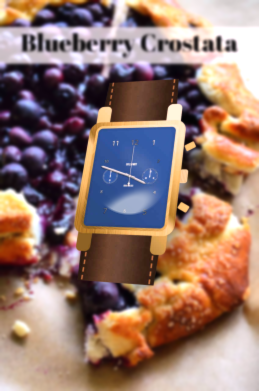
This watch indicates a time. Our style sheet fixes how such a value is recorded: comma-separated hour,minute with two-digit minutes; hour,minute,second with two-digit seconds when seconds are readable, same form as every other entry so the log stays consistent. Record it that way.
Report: 3,48
